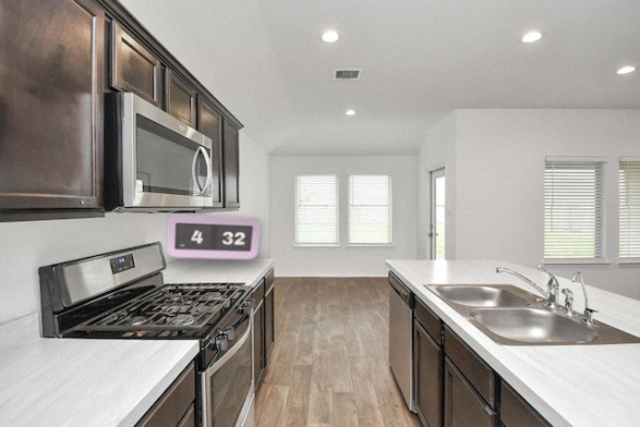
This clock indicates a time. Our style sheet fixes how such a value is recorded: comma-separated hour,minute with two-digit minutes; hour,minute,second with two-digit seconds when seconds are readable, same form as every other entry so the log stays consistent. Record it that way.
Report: 4,32
